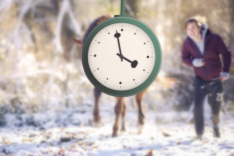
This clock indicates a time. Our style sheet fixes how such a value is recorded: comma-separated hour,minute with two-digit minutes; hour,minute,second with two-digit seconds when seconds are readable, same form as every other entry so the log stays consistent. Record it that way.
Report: 3,58
